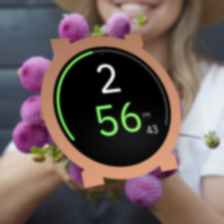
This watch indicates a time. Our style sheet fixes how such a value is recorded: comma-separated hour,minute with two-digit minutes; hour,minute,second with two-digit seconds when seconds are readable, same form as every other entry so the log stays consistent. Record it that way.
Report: 2,56,43
